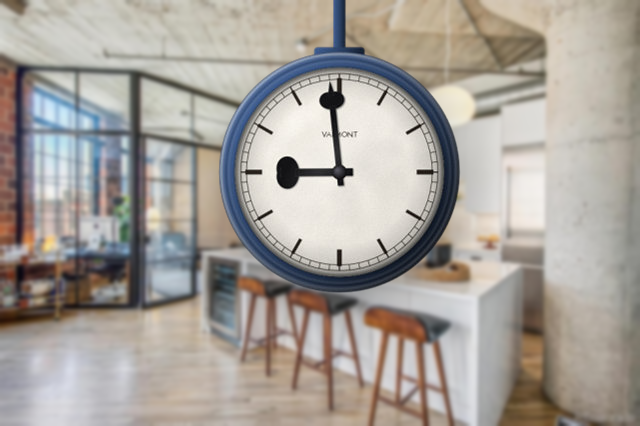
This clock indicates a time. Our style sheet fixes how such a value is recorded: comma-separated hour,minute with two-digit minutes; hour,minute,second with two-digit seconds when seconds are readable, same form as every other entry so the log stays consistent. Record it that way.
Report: 8,59
